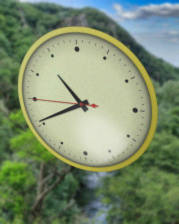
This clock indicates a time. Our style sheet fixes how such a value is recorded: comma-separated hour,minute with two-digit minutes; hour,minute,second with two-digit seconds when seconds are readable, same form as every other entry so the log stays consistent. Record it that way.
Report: 10,40,45
